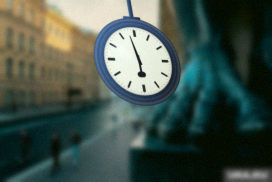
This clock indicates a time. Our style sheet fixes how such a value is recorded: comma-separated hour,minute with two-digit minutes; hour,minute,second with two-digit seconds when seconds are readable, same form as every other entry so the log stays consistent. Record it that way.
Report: 5,58
